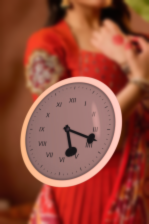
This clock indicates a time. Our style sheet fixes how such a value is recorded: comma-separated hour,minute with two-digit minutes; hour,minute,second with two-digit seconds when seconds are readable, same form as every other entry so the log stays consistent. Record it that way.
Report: 5,18
